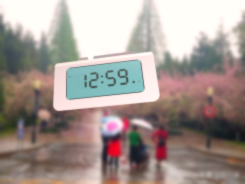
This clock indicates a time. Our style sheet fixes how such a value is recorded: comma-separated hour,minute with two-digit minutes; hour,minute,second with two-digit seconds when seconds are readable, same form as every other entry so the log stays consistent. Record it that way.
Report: 12,59
